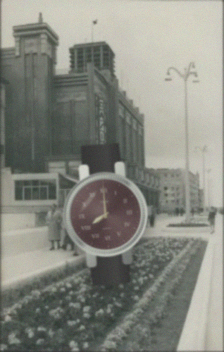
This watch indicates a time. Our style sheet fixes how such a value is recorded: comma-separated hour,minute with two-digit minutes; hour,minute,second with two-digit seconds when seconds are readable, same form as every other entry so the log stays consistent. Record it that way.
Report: 8,00
